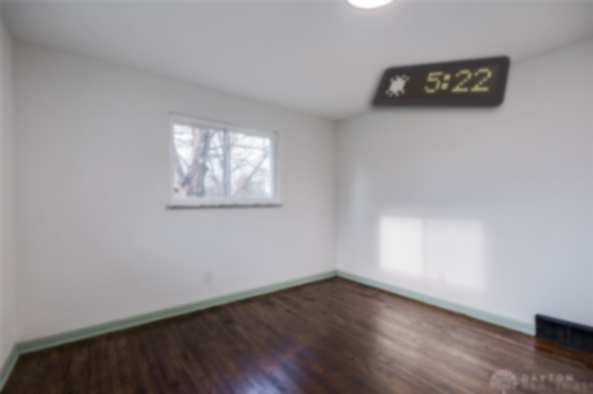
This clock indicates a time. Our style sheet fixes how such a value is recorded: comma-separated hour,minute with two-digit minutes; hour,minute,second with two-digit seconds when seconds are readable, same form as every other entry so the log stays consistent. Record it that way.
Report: 5,22
